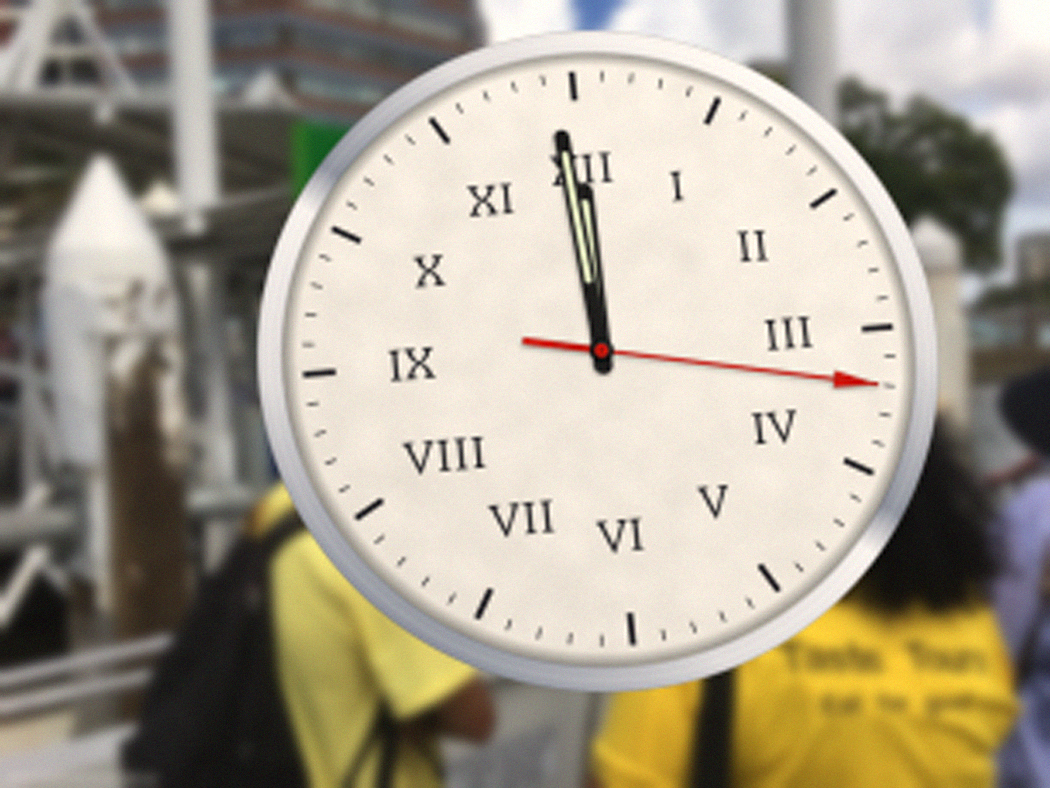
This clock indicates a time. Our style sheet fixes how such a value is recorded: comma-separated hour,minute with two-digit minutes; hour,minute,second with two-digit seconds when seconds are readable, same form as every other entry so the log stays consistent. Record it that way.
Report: 11,59,17
